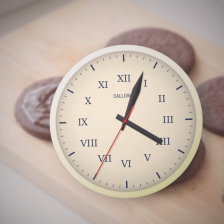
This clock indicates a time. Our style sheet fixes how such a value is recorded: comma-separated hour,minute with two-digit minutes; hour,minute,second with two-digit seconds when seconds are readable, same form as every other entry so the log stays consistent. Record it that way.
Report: 4,03,35
